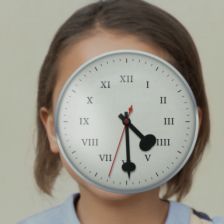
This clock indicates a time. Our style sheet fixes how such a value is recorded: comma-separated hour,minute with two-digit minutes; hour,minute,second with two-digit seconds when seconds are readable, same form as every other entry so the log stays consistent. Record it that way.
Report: 4,29,33
